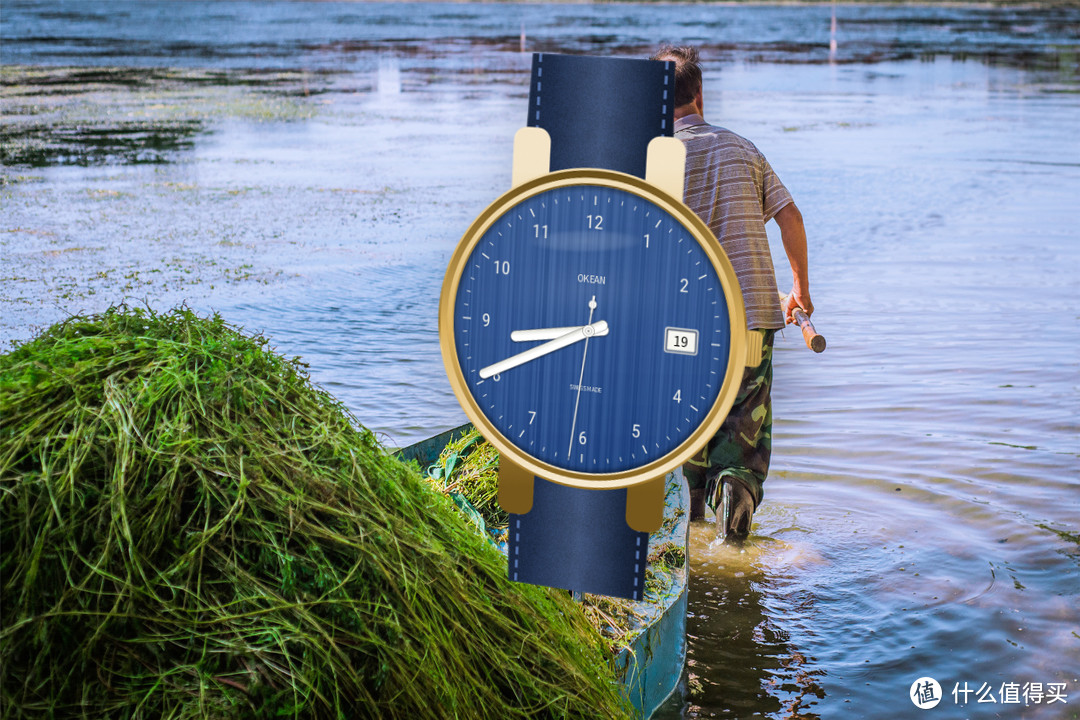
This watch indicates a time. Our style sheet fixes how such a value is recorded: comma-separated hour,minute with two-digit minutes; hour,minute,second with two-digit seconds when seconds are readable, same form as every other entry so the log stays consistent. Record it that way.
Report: 8,40,31
